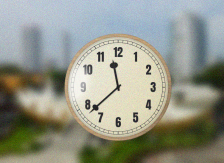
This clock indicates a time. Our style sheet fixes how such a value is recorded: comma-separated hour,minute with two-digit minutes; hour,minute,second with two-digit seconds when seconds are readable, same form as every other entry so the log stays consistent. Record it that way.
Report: 11,38
